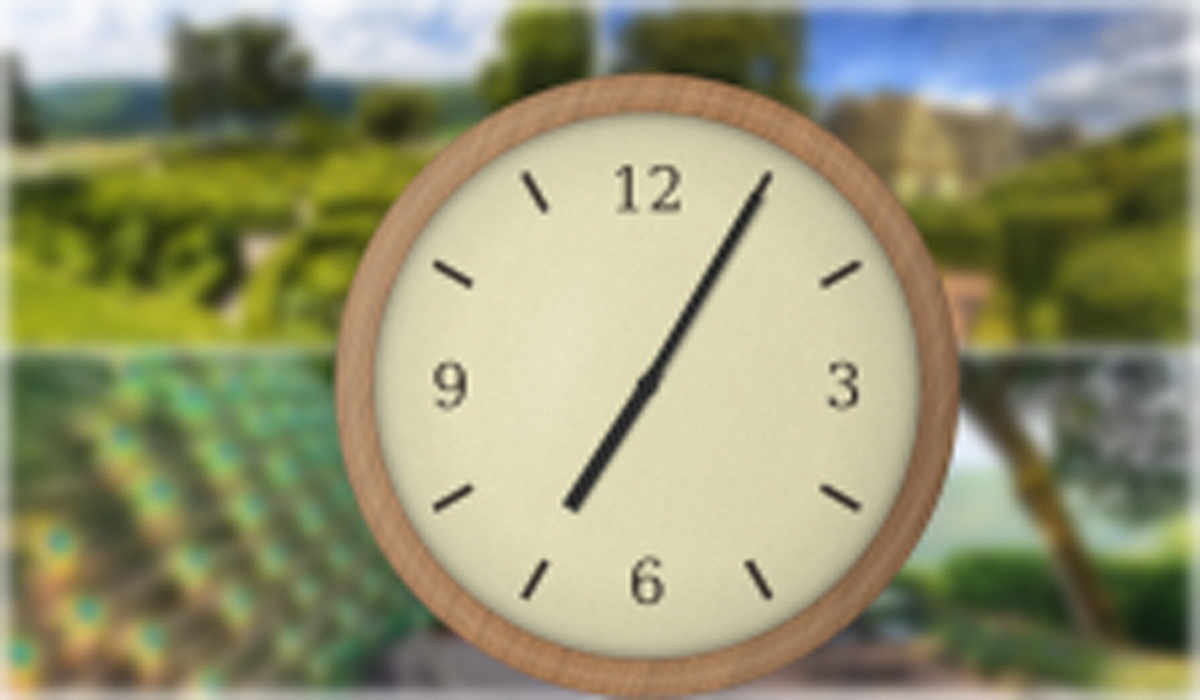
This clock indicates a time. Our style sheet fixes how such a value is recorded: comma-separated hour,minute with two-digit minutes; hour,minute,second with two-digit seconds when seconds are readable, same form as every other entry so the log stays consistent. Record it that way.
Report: 7,05
